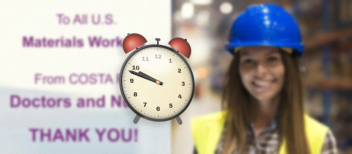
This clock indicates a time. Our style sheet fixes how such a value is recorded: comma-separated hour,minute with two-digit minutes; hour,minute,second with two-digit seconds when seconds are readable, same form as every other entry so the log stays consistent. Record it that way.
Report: 9,48
